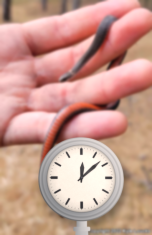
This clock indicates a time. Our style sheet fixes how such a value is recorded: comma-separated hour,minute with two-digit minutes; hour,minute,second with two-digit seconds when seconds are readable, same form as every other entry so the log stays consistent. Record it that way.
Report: 12,08
